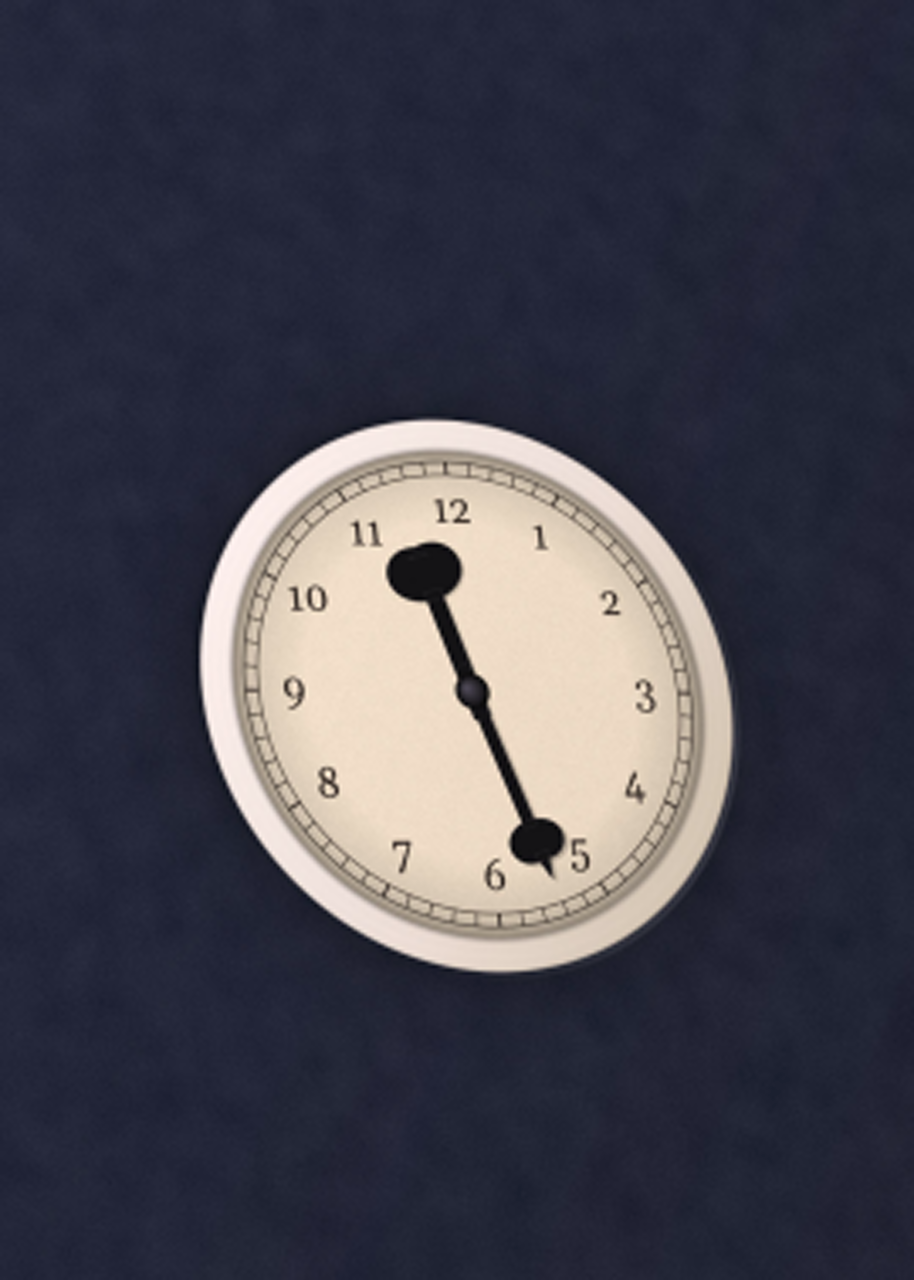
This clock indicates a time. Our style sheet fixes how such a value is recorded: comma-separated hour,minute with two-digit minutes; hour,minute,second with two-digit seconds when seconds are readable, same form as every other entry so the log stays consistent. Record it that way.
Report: 11,27
